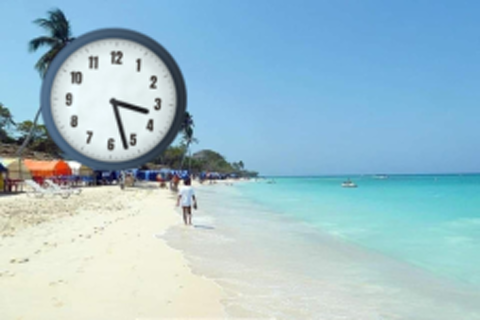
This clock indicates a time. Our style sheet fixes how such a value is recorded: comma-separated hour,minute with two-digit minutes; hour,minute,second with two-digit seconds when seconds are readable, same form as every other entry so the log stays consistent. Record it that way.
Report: 3,27
